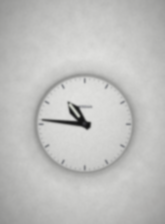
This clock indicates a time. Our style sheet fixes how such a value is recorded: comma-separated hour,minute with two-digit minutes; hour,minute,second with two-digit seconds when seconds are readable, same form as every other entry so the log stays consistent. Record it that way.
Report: 10,46
